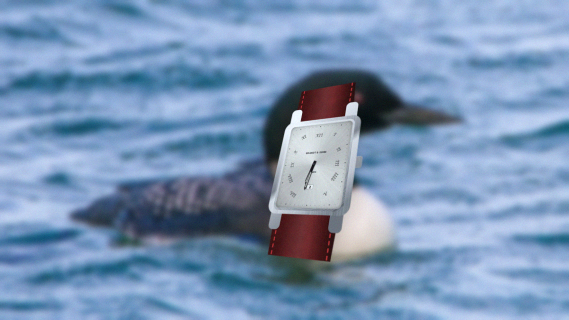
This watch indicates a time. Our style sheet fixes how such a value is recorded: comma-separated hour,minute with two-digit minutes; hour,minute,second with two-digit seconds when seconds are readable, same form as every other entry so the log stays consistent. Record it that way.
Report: 6,32
